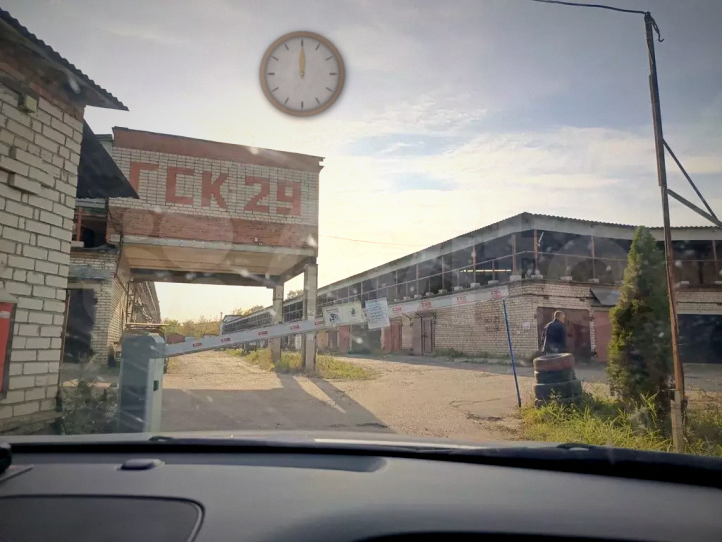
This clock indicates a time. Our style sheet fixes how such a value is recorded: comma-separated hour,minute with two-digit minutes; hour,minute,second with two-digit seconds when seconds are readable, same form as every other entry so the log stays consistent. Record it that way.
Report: 12,00
